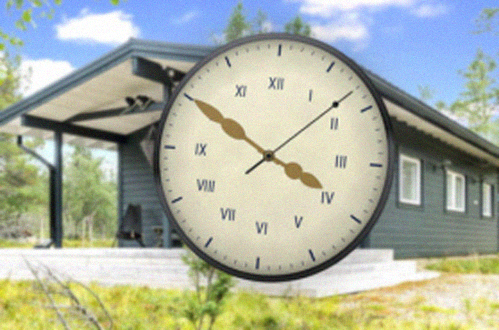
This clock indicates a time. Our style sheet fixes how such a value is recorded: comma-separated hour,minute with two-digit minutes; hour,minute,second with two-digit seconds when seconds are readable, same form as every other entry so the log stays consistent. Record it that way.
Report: 3,50,08
